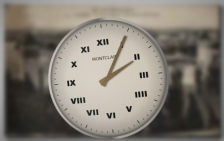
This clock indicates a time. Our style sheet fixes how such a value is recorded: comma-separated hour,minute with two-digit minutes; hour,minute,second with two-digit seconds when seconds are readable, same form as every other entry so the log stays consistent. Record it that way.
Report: 2,05
